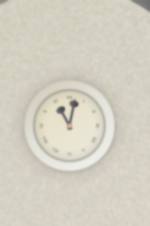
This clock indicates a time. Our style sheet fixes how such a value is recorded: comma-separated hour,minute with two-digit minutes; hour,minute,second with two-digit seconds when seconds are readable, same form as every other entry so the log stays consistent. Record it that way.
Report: 11,02
